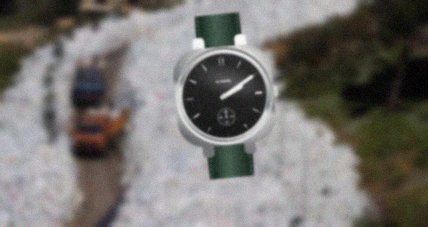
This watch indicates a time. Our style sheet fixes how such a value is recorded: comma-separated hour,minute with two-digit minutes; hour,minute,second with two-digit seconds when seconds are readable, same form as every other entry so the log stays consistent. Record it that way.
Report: 2,10
